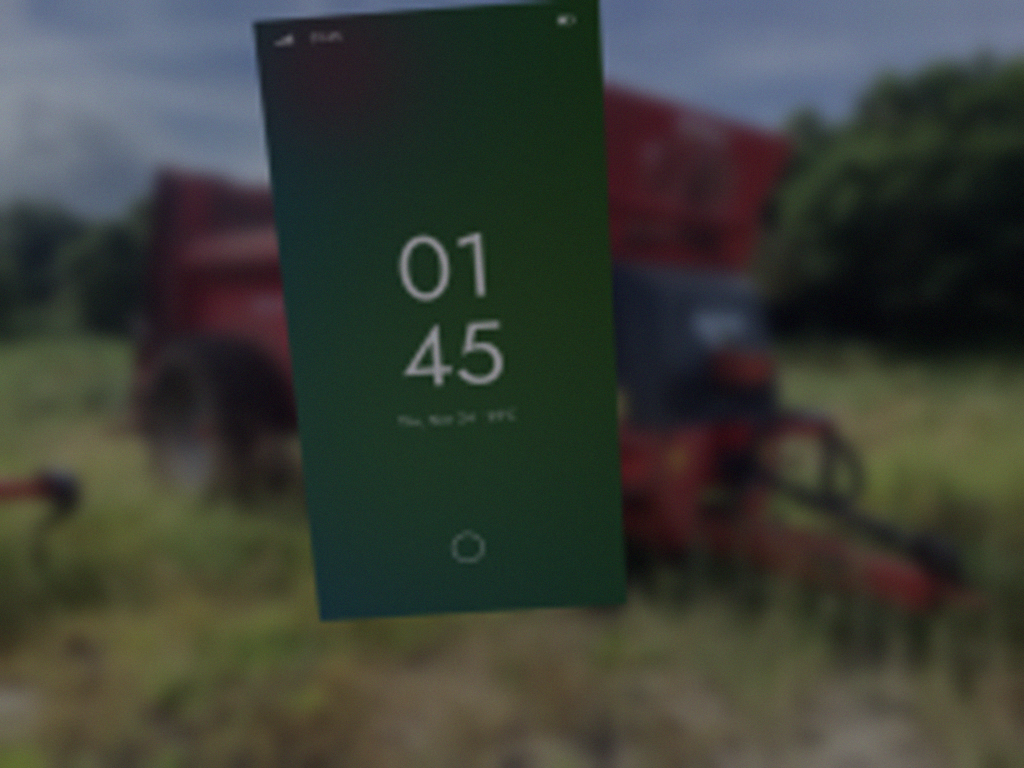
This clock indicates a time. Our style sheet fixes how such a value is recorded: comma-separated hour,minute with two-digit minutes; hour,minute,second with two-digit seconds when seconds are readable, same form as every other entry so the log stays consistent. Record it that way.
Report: 1,45
